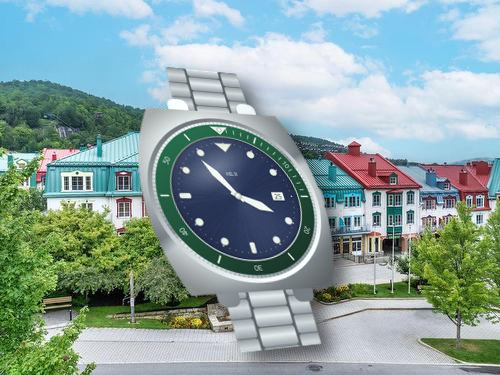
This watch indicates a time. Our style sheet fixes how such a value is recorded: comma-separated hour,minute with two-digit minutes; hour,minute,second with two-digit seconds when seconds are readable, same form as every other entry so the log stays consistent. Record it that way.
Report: 3,54
